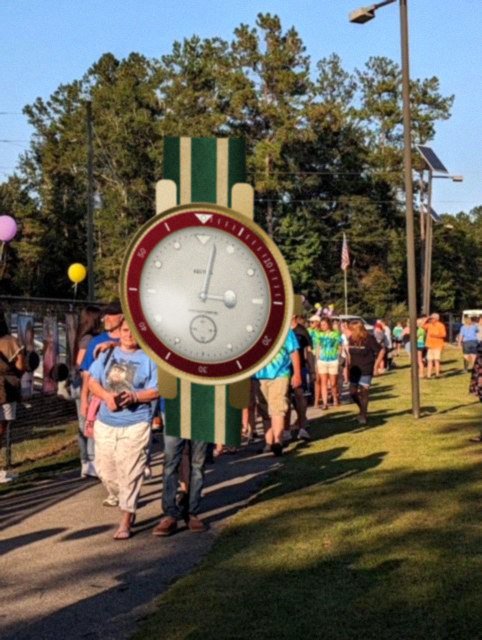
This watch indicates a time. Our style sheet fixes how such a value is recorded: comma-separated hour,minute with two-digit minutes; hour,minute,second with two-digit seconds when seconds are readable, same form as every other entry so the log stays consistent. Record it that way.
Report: 3,02
